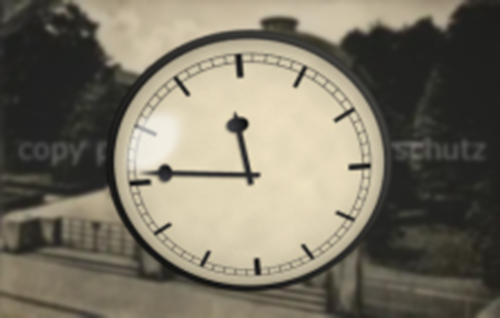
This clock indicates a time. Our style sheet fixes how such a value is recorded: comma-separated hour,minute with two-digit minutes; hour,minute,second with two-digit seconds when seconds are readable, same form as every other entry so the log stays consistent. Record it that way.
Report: 11,46
